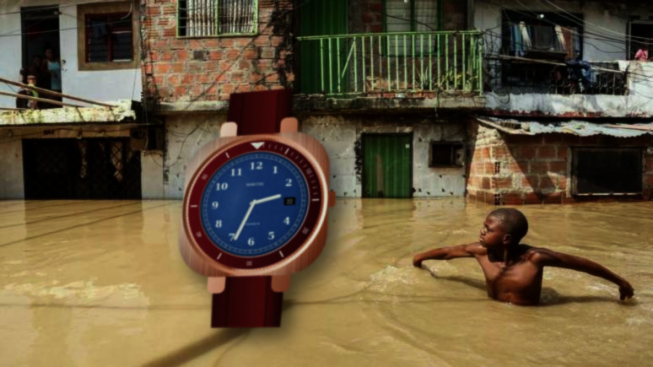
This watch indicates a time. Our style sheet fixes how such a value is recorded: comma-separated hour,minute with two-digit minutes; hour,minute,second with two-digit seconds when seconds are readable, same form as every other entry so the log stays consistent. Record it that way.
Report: 2,34
